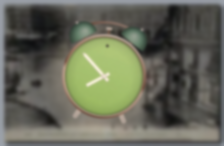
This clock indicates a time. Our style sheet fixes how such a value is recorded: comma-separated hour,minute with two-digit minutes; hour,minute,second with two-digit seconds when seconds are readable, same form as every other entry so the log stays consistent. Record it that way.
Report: 7,52
